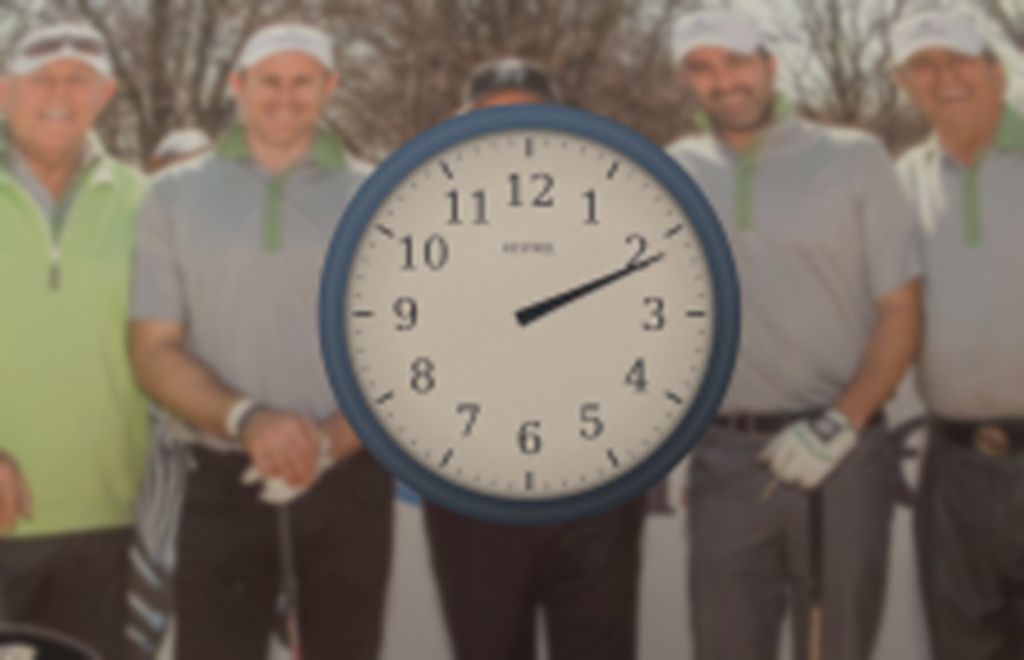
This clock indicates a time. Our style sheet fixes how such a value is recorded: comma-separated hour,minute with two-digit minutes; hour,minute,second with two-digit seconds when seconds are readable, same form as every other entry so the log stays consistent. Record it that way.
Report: 2,11
